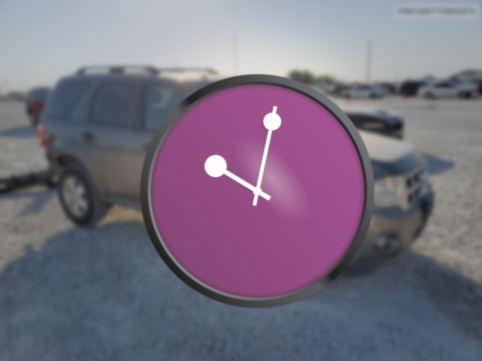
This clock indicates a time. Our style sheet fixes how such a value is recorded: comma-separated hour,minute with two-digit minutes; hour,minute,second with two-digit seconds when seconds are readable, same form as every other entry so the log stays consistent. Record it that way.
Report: 10,02
